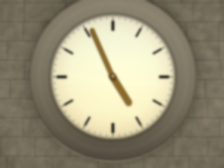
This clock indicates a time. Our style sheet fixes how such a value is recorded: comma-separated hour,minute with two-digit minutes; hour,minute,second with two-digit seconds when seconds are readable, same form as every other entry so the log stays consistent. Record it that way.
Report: 4,56
